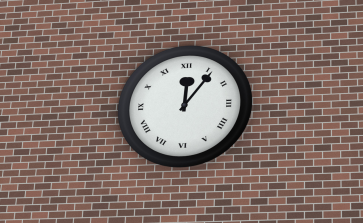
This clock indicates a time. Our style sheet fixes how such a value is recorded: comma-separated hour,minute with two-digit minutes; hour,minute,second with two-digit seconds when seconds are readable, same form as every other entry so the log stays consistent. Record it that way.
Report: 12,06
